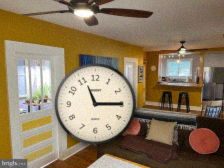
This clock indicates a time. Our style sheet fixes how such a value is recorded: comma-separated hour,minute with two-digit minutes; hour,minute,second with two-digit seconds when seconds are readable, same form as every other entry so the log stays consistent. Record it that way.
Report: 11,15
